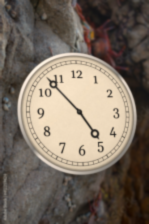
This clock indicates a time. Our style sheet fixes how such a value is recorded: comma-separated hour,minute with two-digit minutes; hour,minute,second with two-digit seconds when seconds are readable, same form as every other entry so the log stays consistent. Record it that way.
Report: 4,53
